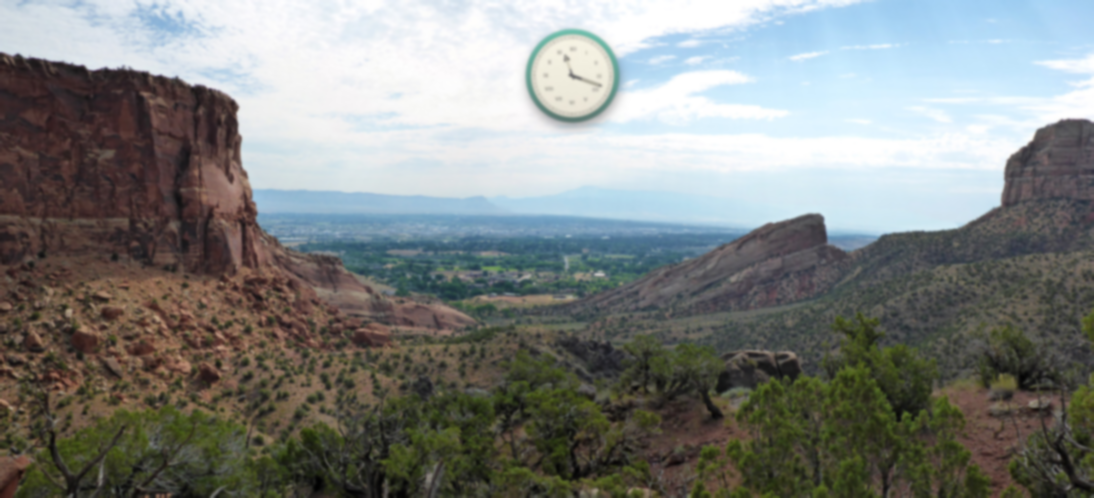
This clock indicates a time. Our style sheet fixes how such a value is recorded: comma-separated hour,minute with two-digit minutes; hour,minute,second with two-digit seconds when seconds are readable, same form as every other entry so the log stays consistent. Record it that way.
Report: 11,18
